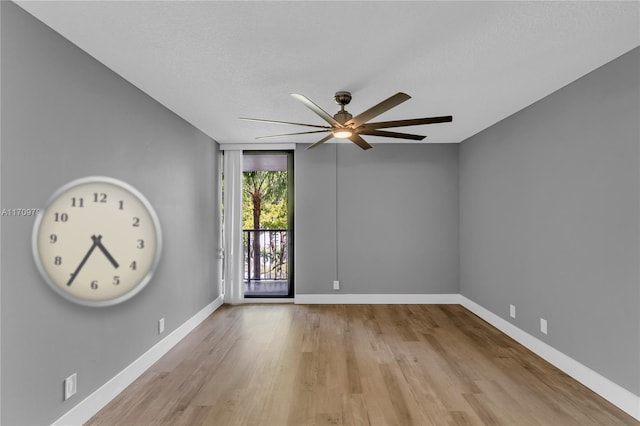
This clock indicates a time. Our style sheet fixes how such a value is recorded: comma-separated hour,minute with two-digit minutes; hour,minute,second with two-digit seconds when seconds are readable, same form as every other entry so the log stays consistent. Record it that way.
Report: 4,35
